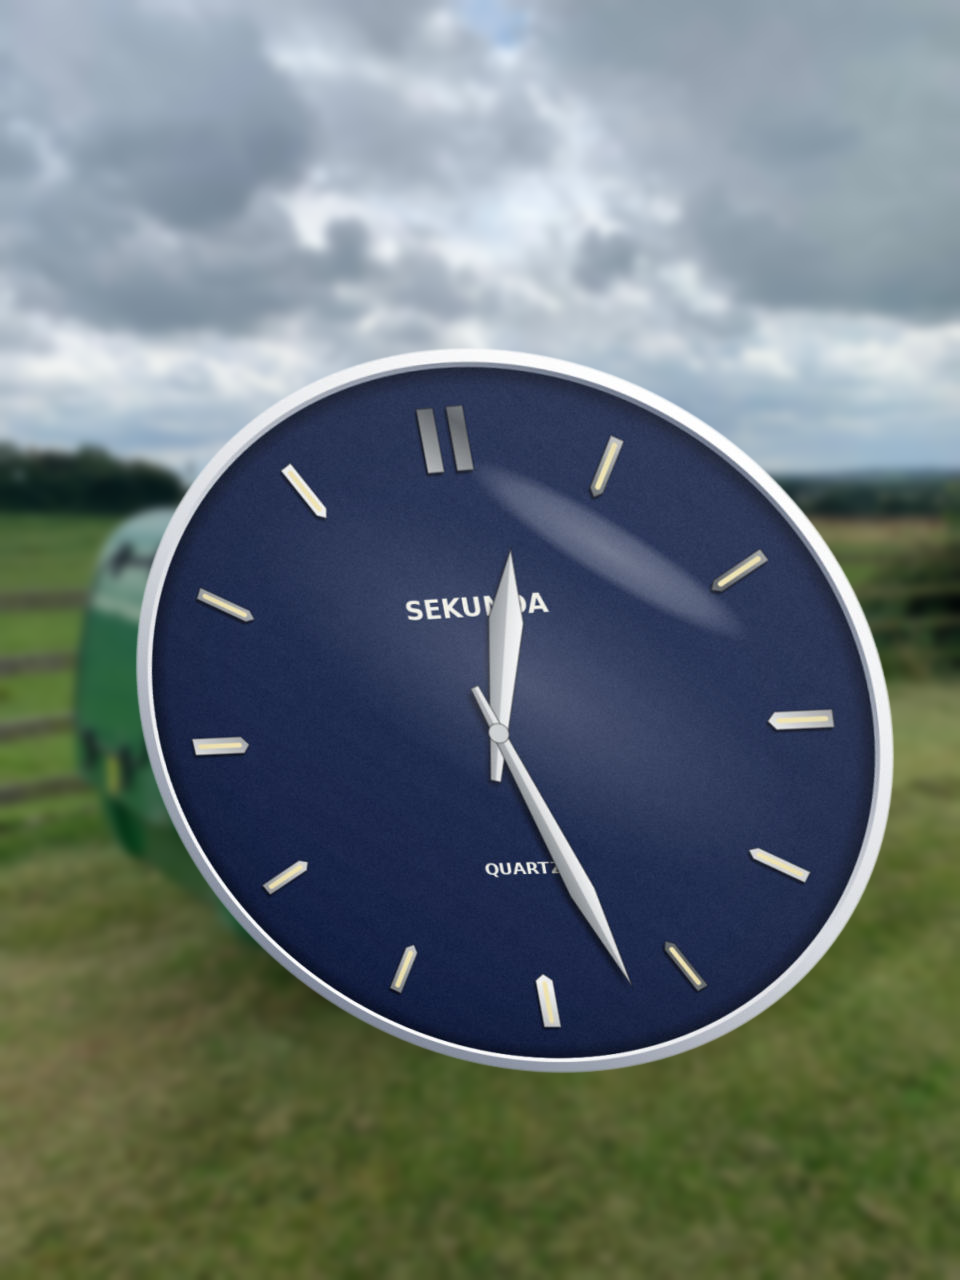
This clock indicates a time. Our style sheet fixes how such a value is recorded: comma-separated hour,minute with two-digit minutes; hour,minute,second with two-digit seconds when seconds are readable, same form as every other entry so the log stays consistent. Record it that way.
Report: 12,27
